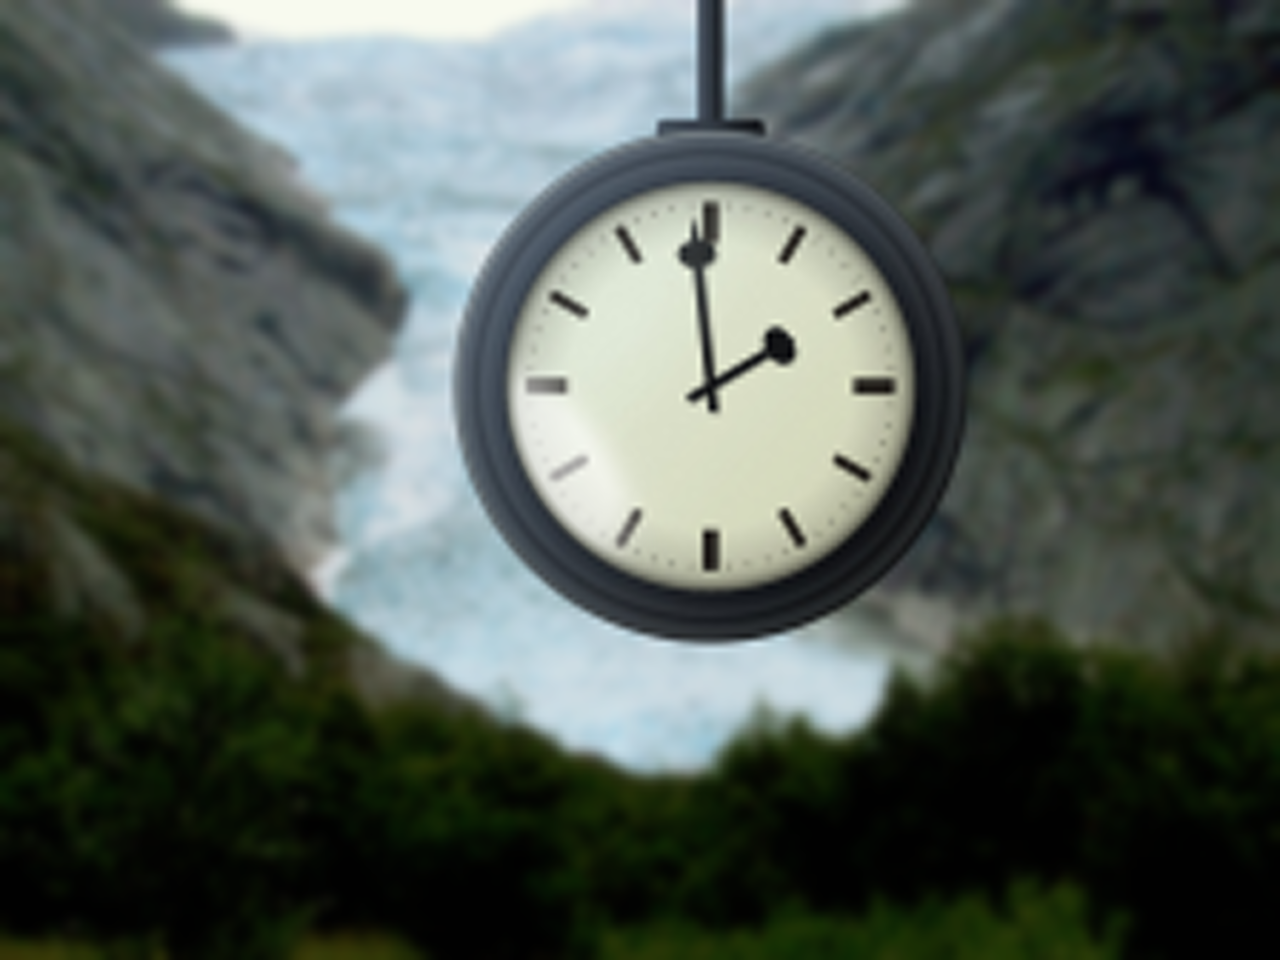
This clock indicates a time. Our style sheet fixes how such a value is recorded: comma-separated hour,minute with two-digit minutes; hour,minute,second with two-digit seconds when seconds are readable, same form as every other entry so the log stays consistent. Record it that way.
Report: 1,59
